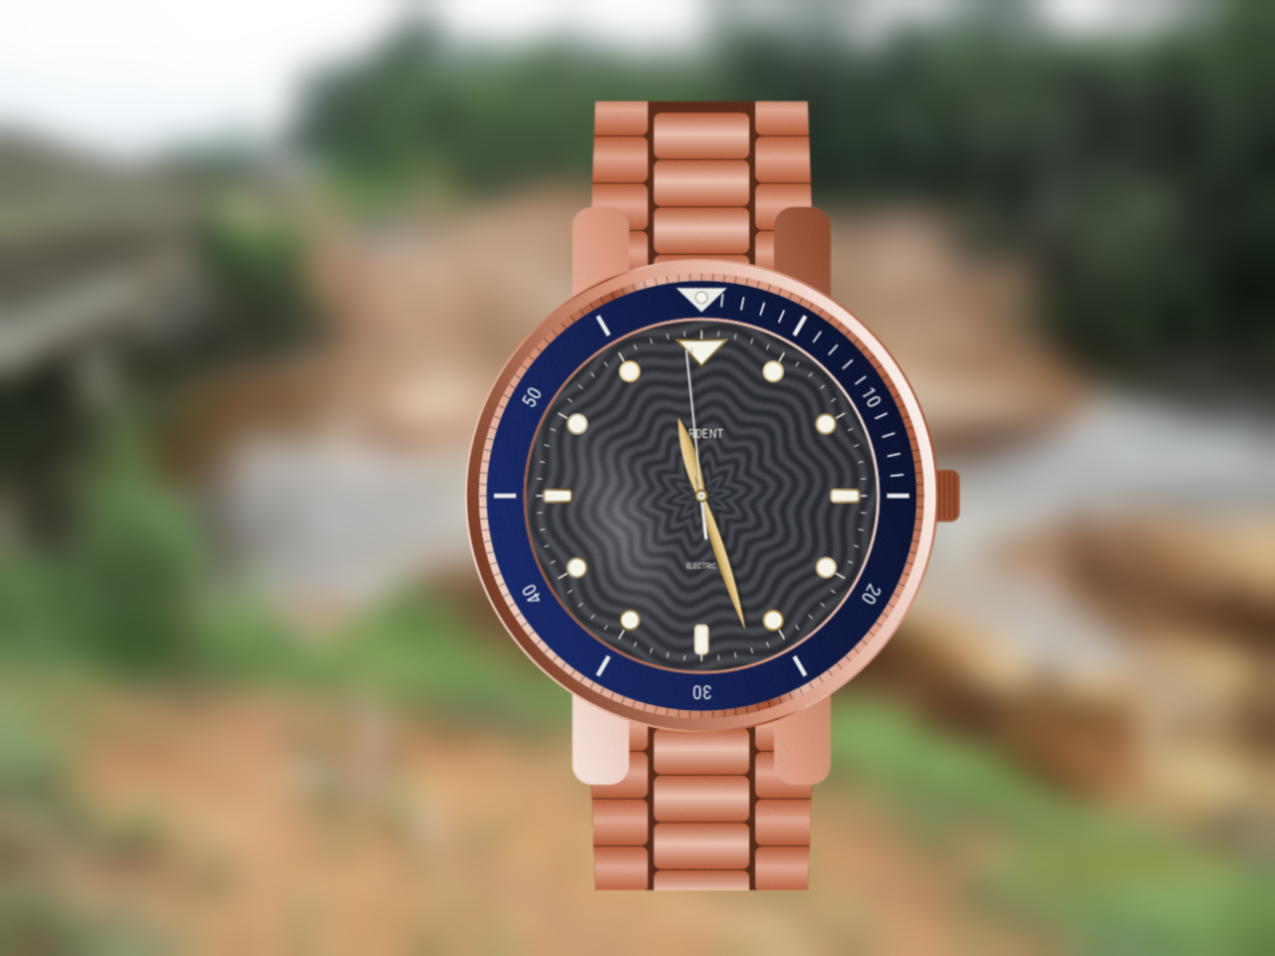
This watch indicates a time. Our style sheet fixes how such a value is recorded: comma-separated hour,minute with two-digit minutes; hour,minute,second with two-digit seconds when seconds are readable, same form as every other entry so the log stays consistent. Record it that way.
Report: 11,26,59
